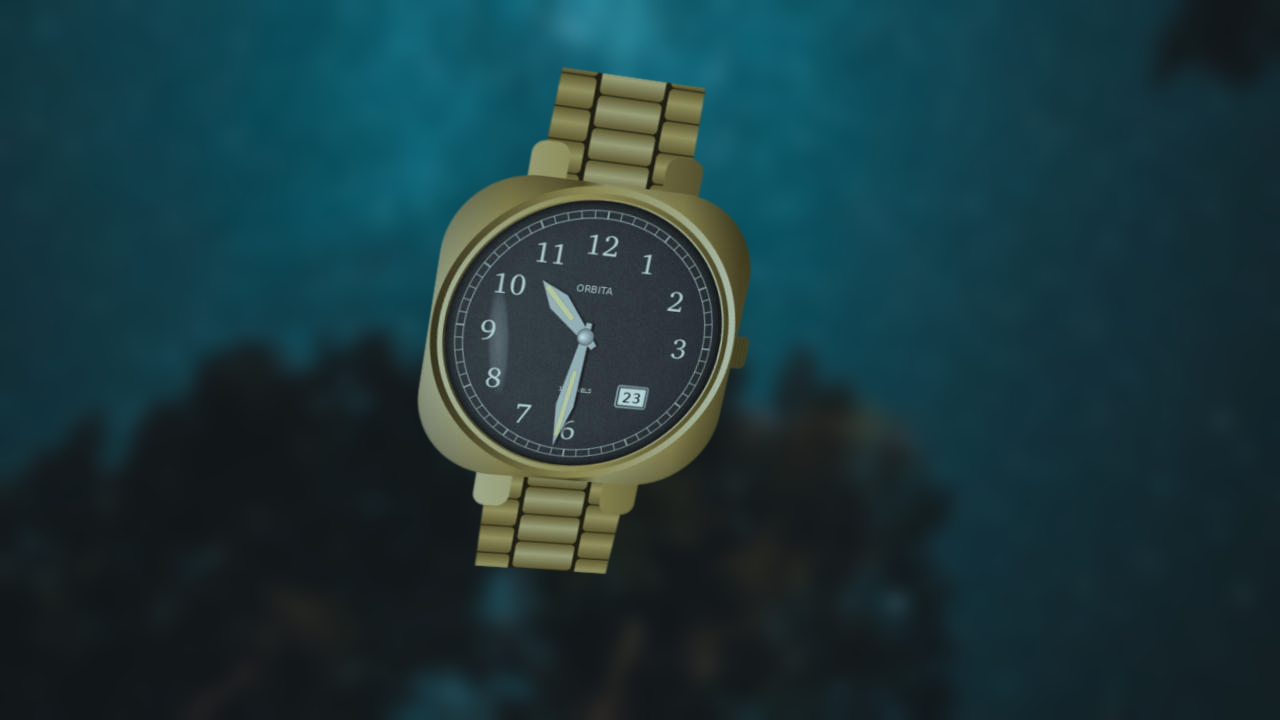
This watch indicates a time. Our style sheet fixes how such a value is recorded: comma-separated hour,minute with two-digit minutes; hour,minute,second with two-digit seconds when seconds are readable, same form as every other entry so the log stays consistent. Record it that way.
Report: 10,31
